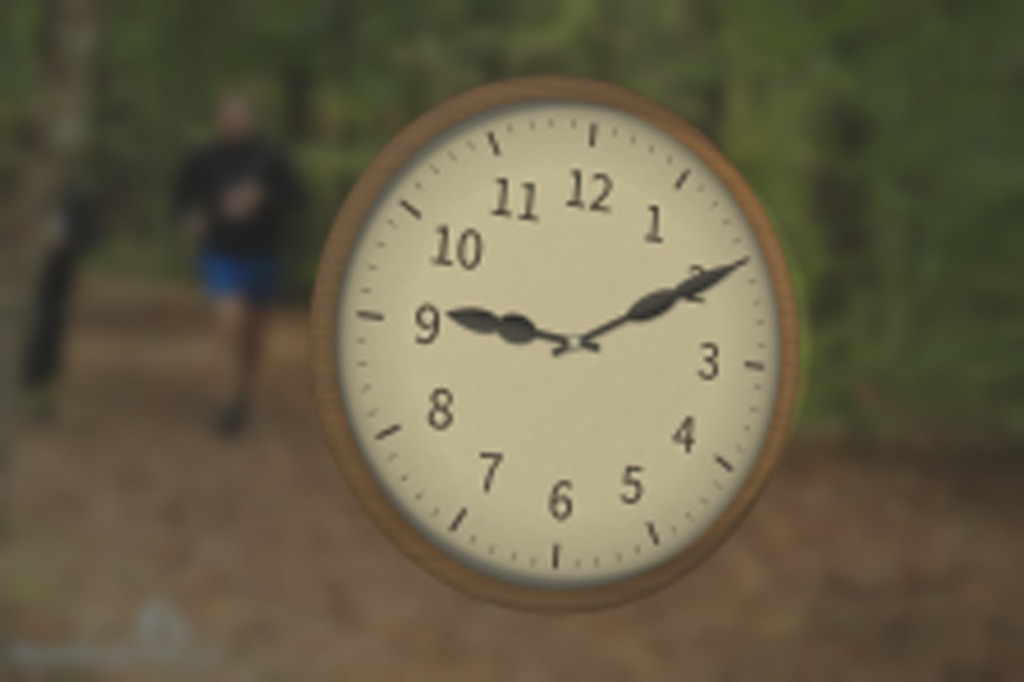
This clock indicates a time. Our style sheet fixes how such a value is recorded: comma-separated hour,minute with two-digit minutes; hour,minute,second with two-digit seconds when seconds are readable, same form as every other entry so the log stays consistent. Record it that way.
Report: 9,10
